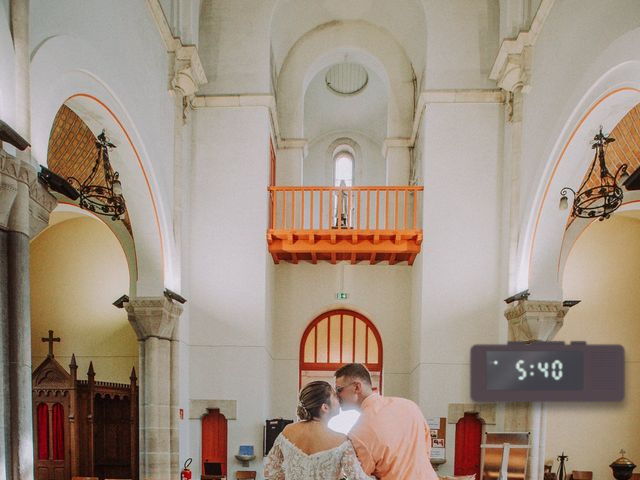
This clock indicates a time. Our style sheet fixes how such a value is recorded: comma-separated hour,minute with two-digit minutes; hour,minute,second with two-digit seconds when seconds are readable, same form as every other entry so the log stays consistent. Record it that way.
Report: 5,40
